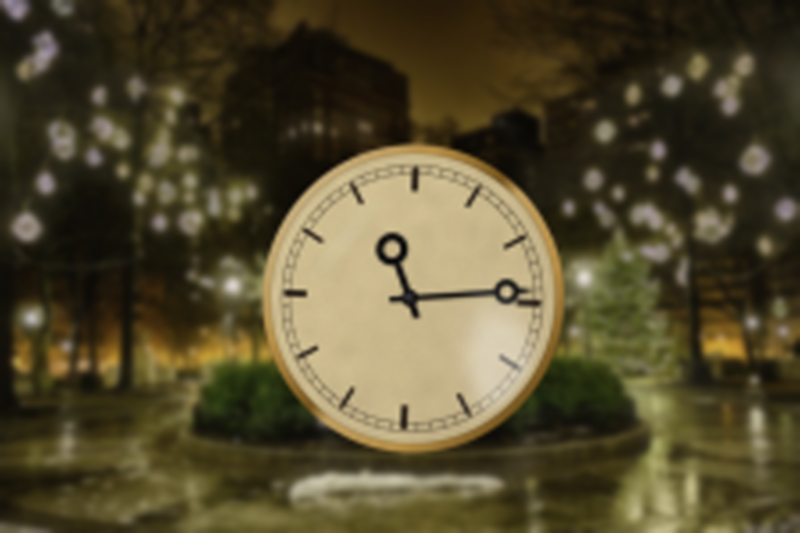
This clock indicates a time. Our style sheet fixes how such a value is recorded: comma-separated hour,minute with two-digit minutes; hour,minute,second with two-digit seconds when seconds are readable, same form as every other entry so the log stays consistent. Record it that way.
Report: 11,14
